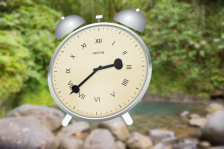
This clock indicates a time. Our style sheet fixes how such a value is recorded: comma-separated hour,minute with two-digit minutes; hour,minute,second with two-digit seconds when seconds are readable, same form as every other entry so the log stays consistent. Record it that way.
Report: 2,38
